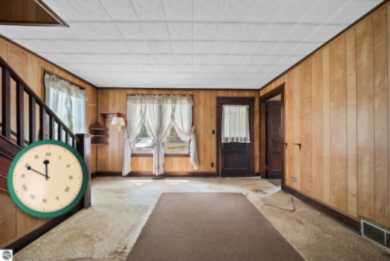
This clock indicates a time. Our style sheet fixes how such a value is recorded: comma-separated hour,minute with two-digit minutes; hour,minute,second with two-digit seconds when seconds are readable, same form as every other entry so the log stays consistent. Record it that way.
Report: 11,49
